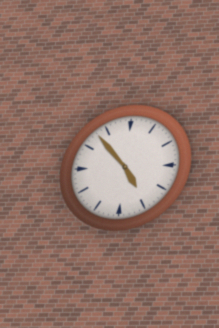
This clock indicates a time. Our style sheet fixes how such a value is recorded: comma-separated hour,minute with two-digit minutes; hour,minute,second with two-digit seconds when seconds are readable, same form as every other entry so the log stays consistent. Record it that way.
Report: 4,53
